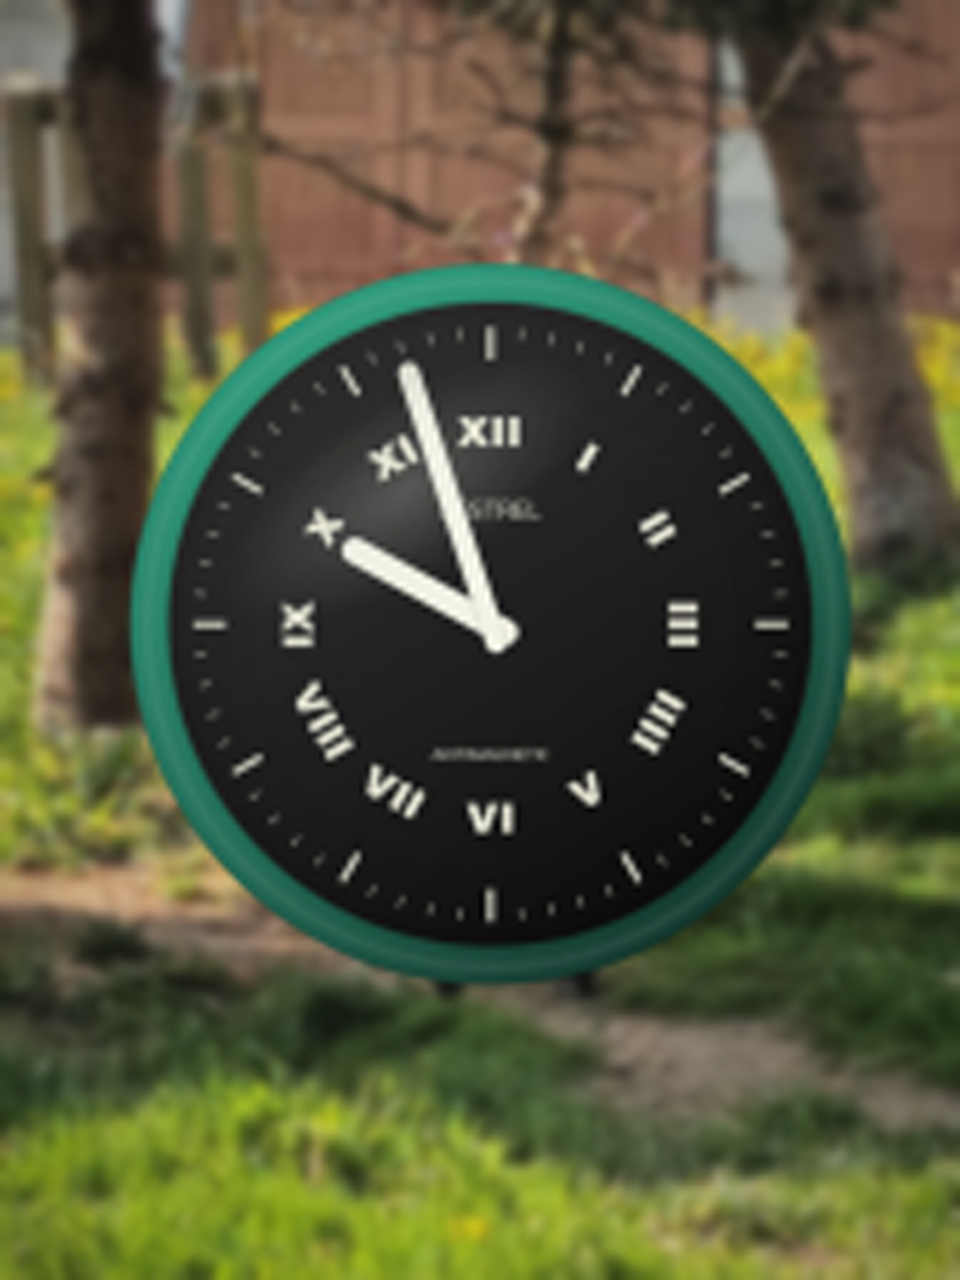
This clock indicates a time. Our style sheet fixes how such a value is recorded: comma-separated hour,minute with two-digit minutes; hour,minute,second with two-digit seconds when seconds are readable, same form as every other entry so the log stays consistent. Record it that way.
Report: 9,57
